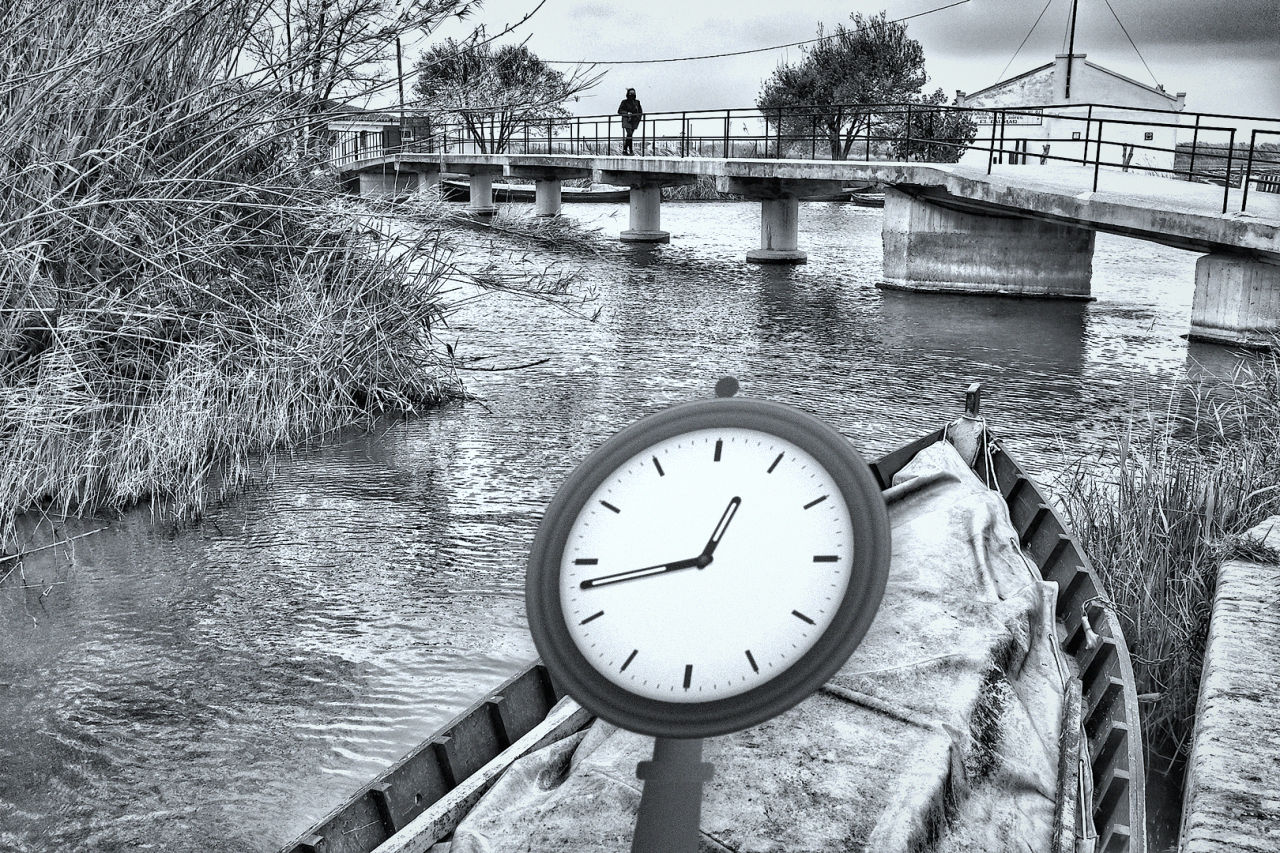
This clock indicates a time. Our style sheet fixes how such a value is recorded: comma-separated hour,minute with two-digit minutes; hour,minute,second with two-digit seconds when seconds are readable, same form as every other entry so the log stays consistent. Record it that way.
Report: 12,43
